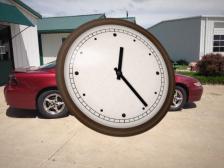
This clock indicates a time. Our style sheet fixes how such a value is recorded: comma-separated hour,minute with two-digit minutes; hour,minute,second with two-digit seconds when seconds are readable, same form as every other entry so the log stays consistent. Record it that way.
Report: 12,24
